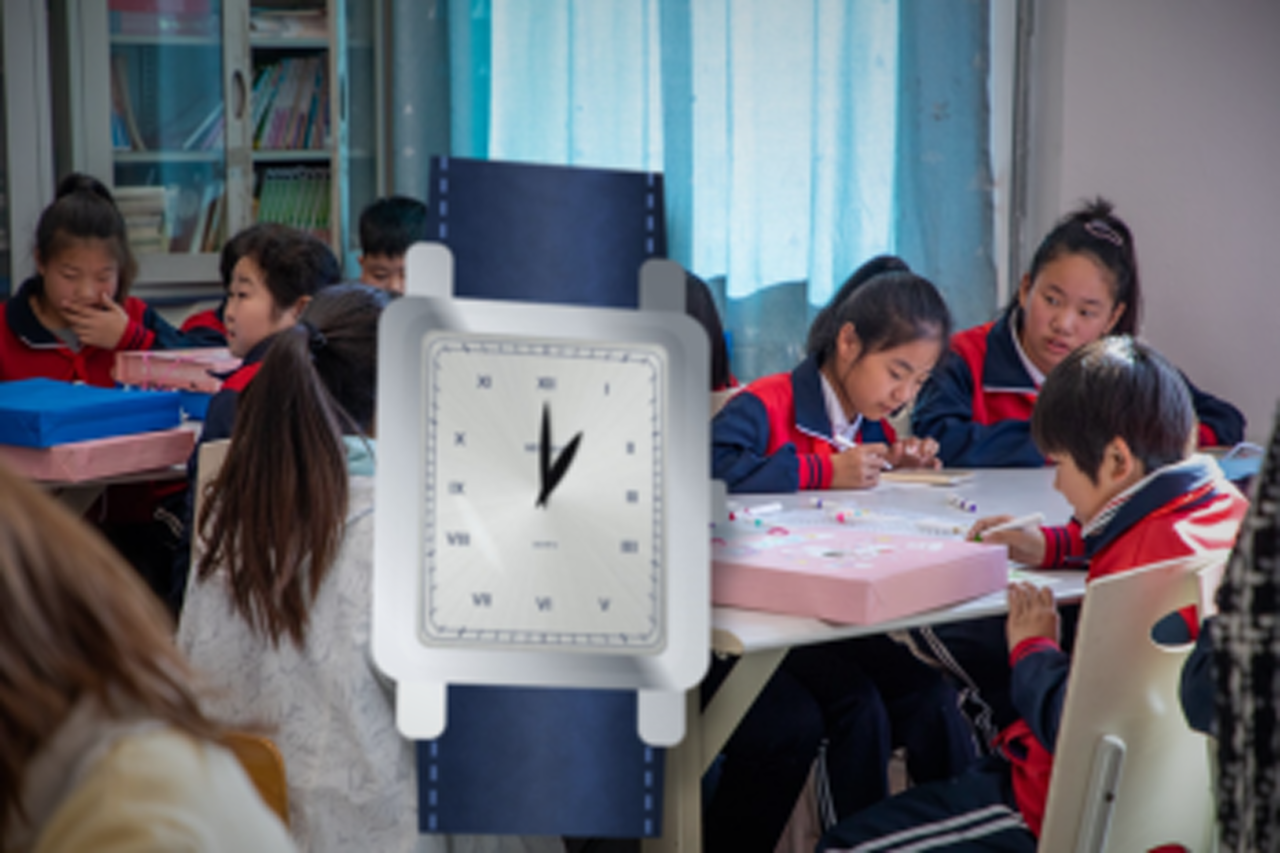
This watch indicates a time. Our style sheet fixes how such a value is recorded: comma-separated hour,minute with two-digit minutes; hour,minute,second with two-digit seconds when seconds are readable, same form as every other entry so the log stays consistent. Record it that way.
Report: 1,00
